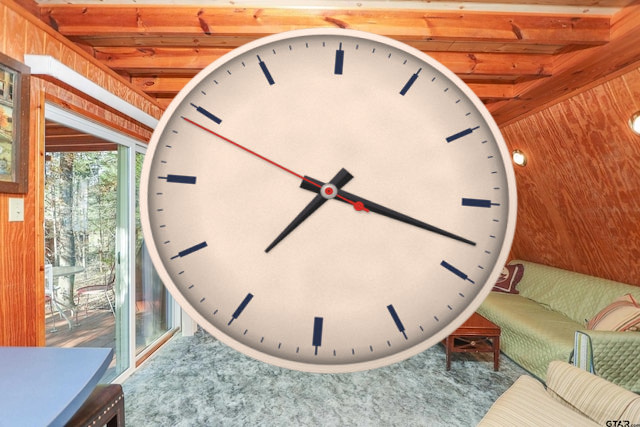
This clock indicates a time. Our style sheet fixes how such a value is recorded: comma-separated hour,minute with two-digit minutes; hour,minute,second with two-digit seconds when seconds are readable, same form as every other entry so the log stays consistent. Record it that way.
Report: 7,17,49
